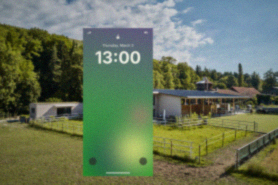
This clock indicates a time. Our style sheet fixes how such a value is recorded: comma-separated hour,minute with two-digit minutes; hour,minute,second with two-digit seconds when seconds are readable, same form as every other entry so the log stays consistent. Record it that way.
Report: 13,00
